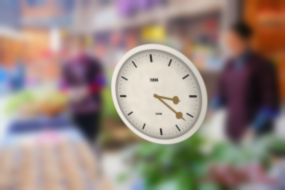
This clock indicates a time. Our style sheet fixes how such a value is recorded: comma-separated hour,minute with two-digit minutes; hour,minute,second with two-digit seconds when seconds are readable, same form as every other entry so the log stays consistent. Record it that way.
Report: 3,22
